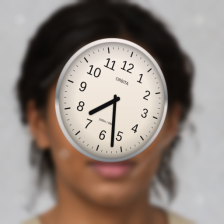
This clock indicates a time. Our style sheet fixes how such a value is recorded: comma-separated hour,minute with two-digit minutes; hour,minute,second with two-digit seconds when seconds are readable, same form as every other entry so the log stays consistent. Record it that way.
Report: 7,27
